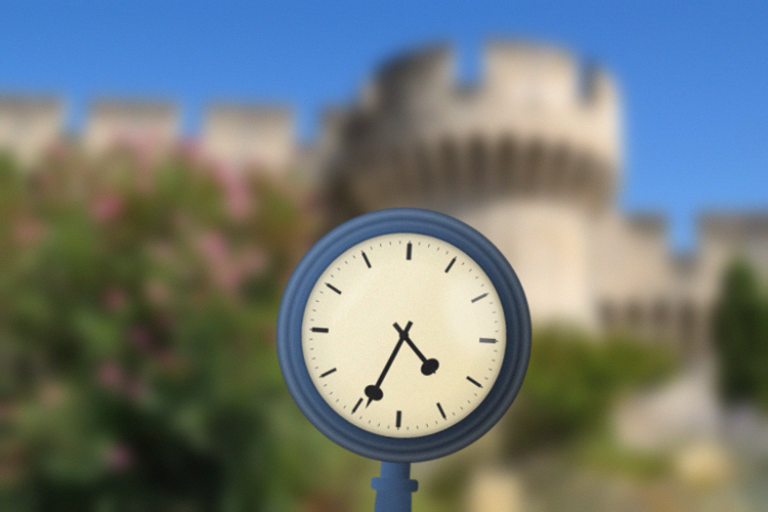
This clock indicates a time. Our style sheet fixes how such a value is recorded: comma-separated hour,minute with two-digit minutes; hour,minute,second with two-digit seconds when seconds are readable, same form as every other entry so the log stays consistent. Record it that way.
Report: 4,34
